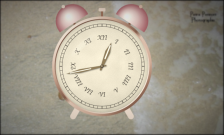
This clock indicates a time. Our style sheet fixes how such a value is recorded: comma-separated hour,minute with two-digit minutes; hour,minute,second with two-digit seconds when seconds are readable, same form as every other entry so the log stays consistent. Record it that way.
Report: 12,43
